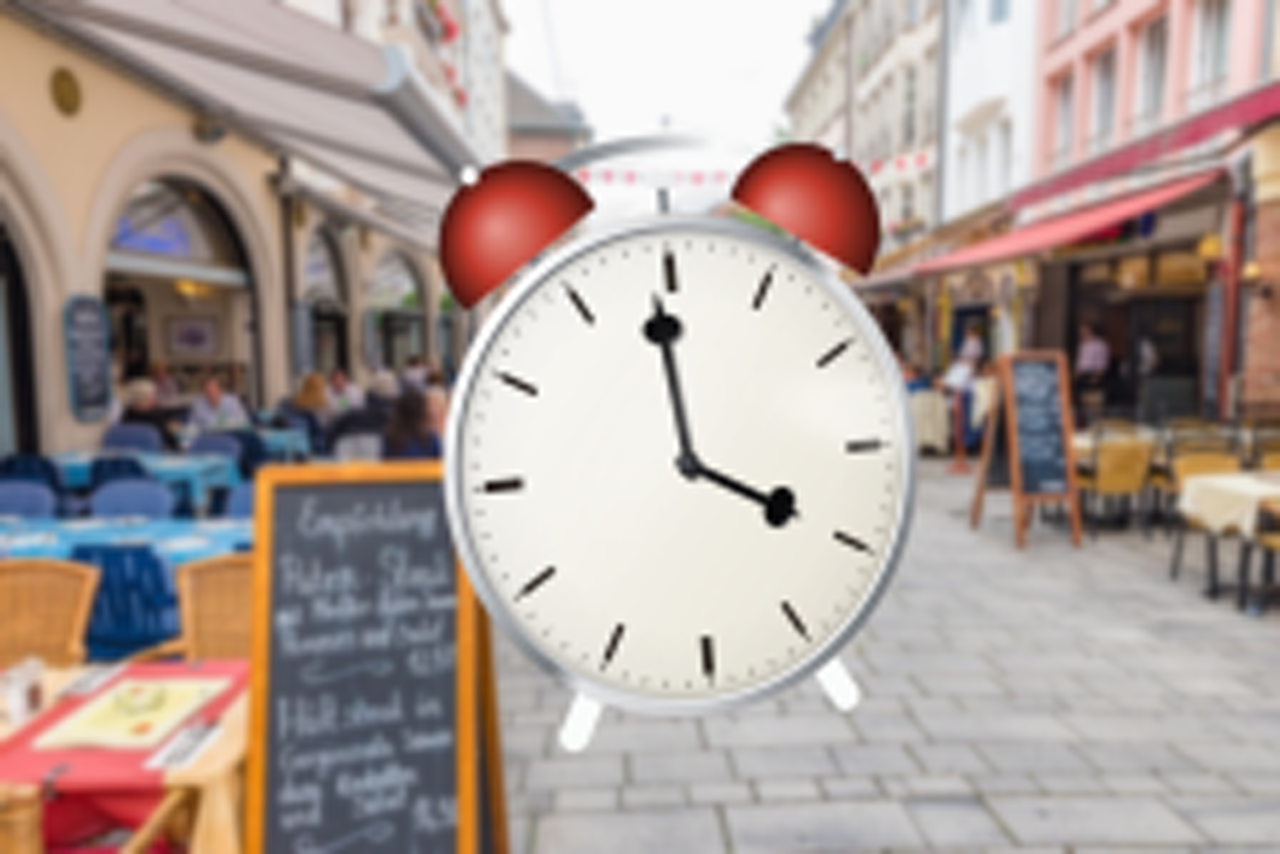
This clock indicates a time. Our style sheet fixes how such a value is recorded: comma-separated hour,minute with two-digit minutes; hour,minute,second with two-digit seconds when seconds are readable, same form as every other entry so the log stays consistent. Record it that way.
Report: 3,59
